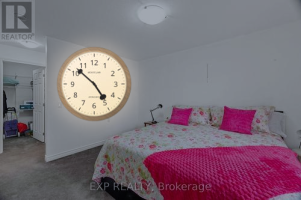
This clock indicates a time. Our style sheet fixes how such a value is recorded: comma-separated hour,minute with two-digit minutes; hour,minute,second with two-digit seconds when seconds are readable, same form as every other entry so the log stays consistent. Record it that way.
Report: 4,52
